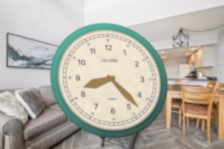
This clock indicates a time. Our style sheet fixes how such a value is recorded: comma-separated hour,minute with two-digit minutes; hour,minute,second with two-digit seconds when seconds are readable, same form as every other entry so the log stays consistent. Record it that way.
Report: 8,23
